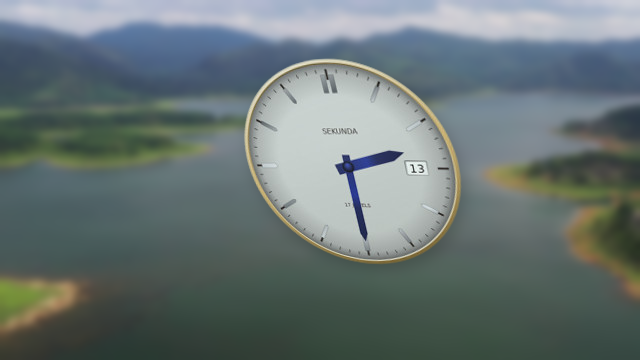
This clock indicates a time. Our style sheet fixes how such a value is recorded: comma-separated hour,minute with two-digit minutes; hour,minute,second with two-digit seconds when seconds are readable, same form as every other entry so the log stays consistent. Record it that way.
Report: 2,30
